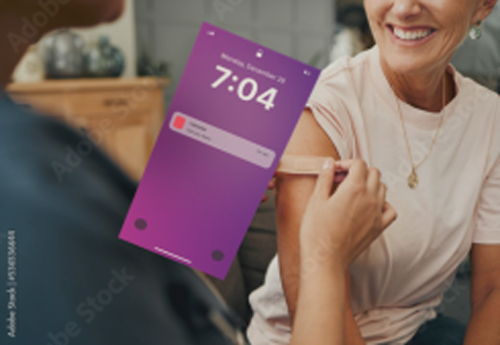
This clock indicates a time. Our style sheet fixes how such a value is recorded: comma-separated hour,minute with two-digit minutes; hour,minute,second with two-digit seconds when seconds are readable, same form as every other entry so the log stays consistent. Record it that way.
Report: 7,04
